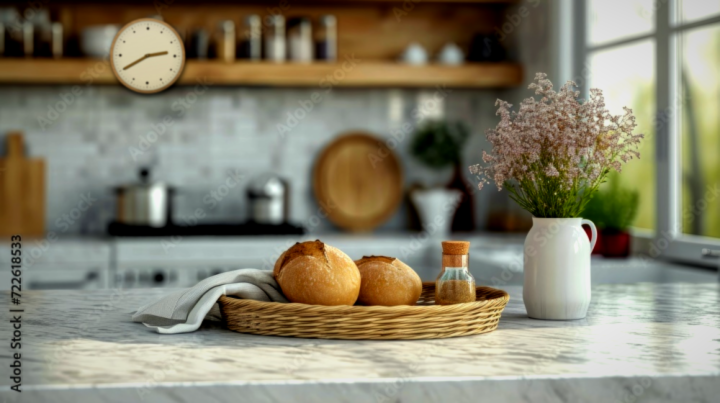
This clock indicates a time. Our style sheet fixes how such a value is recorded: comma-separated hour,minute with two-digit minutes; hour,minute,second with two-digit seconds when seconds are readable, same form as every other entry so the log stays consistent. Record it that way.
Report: 2,40
